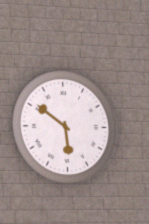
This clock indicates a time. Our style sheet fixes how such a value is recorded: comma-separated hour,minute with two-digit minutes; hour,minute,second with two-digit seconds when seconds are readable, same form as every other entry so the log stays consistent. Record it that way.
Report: 5,51
